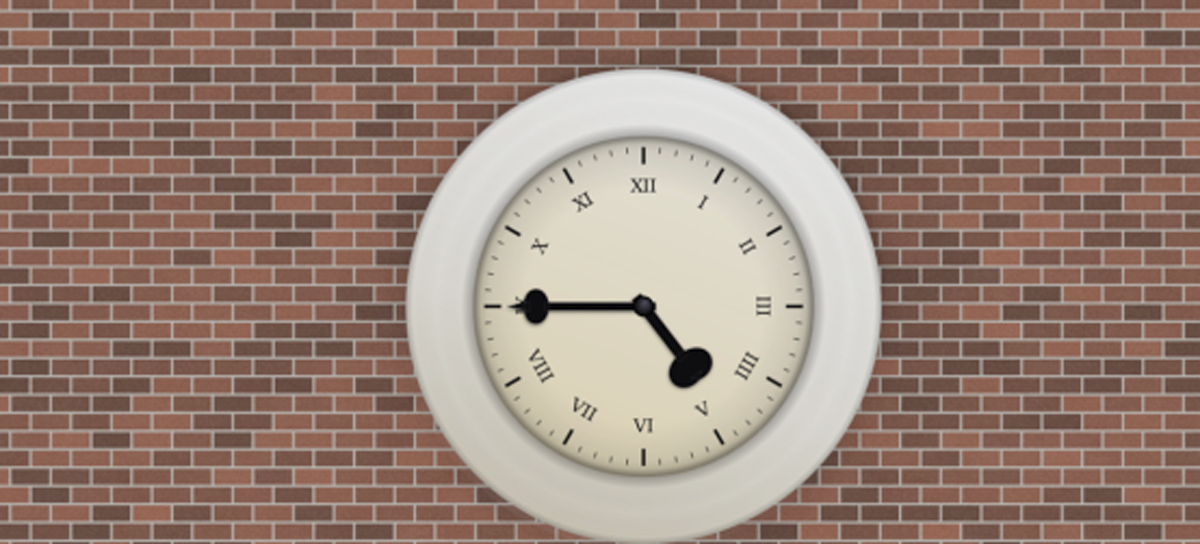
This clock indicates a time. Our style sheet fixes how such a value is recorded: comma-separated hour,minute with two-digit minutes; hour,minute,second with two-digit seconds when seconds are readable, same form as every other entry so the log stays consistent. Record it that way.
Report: 4,45
